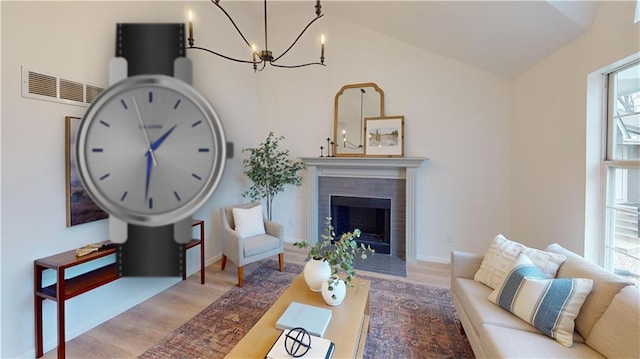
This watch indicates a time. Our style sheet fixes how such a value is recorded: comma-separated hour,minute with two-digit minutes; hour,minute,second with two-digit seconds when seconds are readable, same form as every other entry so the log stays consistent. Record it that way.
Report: 1,30,57
